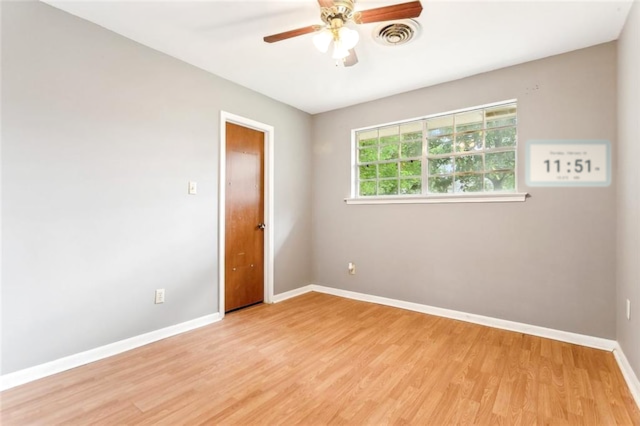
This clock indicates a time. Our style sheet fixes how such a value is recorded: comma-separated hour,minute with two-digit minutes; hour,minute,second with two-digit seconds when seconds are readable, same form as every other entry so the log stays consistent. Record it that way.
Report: 11,51
